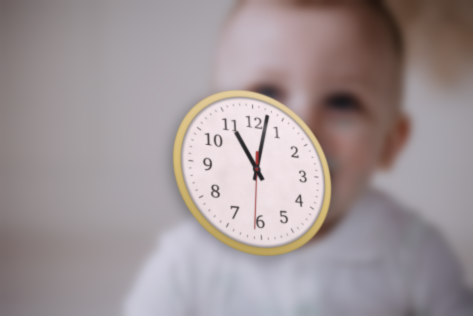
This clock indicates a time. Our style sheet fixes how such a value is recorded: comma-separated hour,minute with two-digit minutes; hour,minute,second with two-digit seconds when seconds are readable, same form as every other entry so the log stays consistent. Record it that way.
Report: 11,02,31
